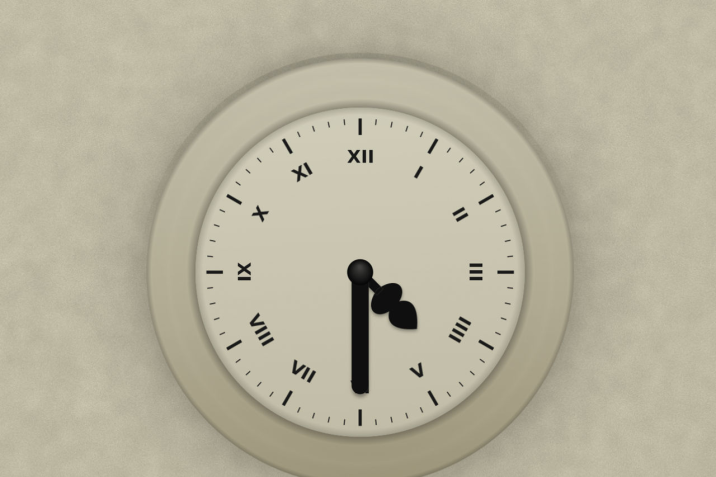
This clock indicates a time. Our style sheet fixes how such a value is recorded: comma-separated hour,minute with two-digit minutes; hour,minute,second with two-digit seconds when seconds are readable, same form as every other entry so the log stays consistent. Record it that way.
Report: 4,30
